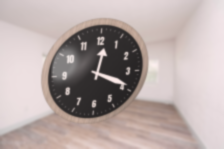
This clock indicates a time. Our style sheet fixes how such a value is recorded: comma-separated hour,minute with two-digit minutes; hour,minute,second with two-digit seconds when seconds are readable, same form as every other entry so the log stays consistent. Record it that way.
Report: 12,19
